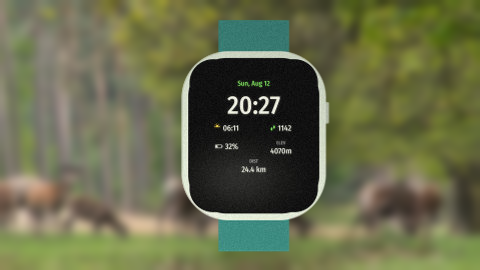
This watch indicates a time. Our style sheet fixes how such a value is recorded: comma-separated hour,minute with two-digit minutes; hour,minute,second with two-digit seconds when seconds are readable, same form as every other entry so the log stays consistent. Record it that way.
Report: 20,27
